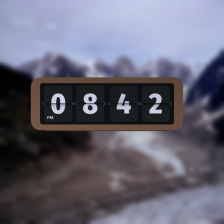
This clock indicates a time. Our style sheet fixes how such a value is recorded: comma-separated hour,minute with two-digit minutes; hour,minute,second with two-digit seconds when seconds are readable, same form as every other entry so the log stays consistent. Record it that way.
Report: 8,42
